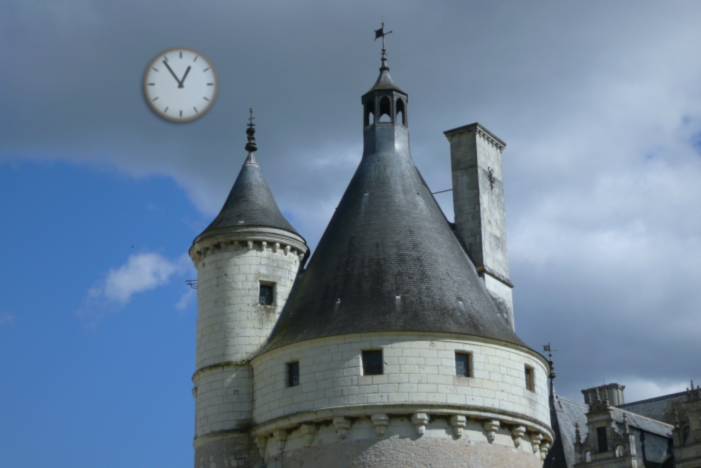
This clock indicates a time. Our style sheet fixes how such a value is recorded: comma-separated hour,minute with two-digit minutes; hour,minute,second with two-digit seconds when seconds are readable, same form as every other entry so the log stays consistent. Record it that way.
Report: 12,54
